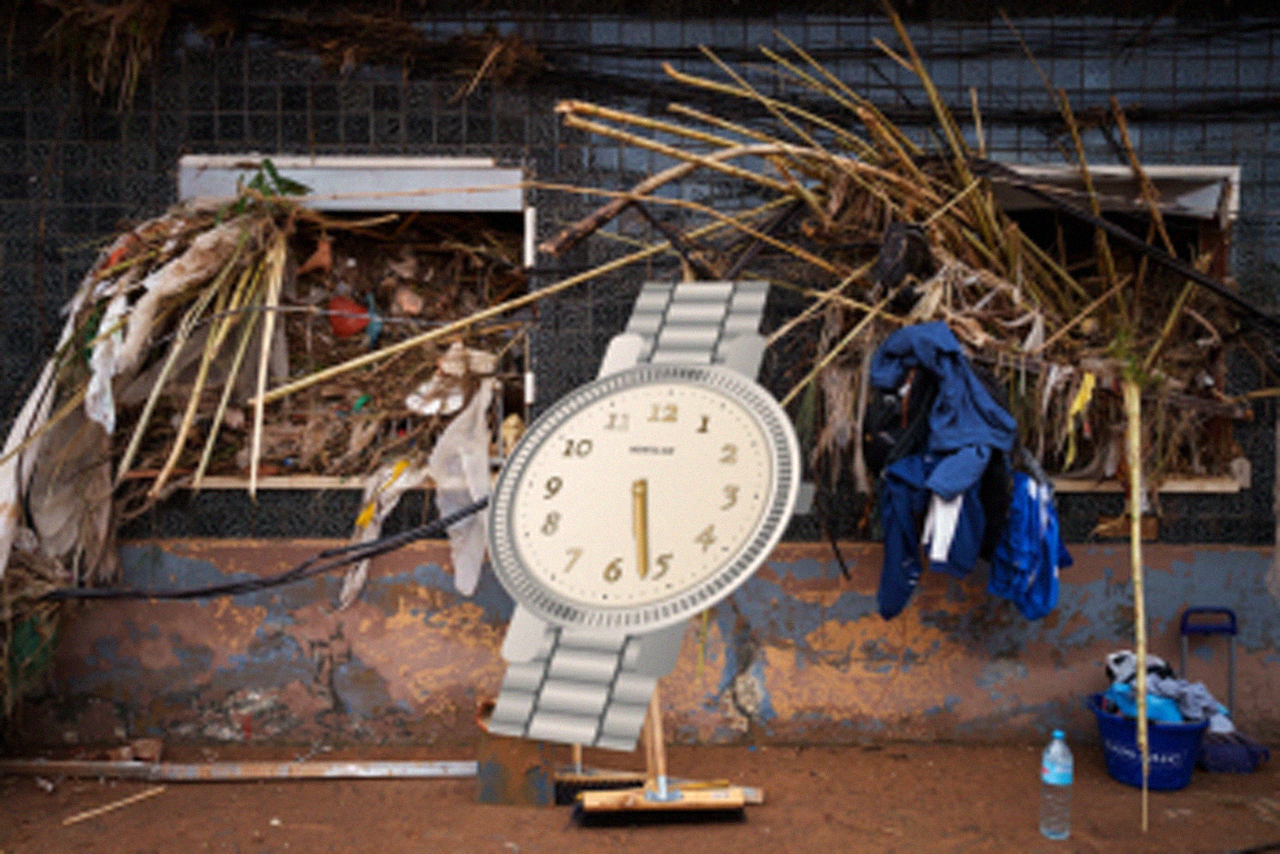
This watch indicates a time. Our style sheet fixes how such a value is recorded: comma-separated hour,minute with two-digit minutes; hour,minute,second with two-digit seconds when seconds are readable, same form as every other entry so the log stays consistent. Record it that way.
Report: 5,27
